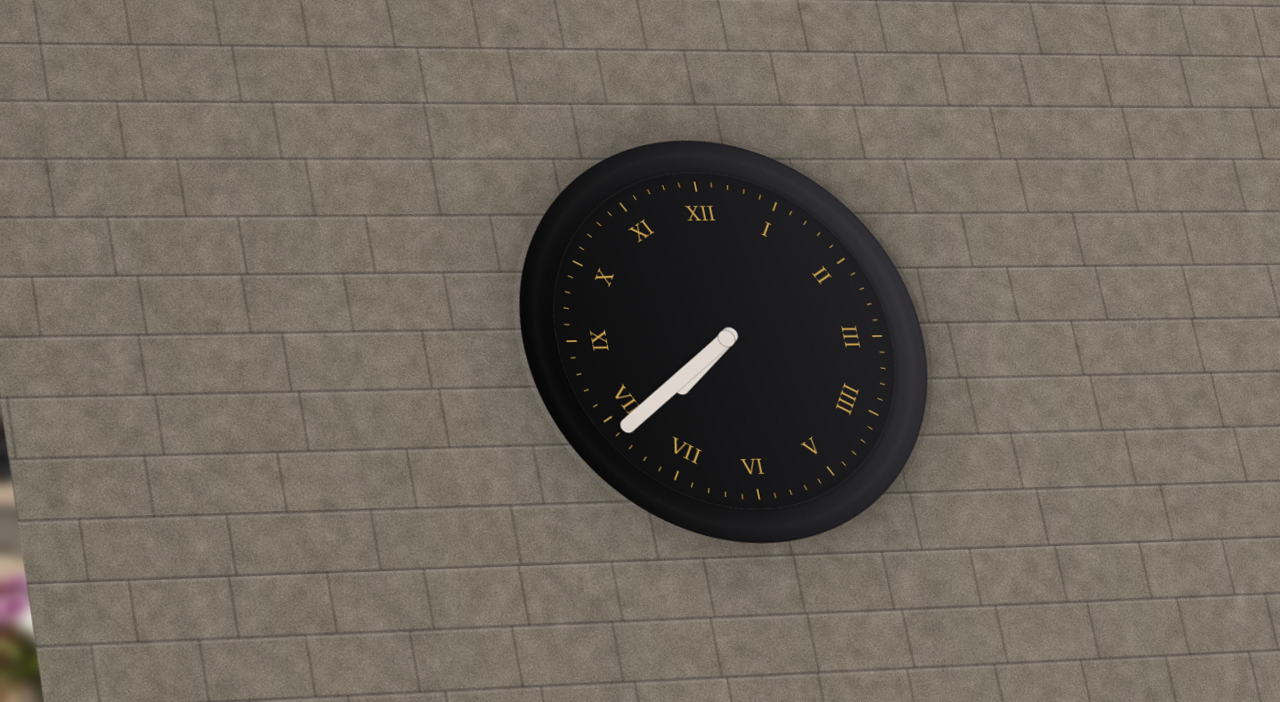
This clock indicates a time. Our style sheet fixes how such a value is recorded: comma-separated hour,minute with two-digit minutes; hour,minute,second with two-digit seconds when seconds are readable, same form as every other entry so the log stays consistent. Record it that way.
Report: 7,39
